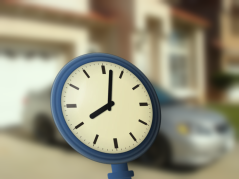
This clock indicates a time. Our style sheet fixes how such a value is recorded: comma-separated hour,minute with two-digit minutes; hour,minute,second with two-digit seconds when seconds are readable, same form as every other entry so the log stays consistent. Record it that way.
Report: 8,02
